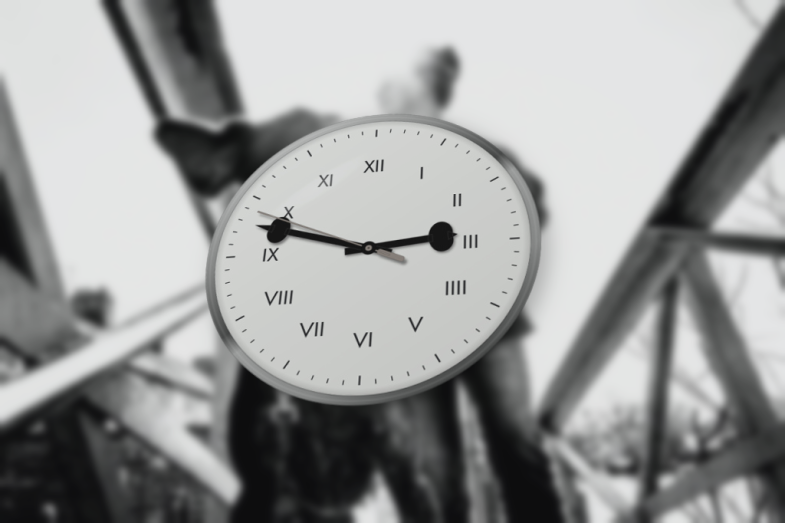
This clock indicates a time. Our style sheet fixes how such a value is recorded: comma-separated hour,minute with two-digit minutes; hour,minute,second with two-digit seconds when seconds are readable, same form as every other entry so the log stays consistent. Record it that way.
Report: 2,47,49
